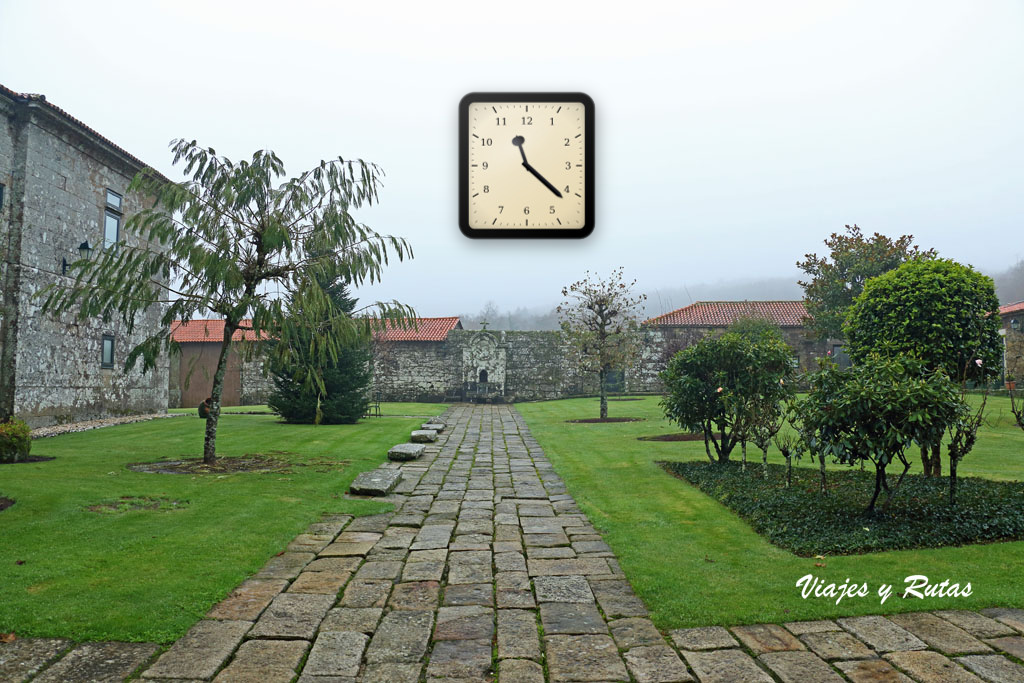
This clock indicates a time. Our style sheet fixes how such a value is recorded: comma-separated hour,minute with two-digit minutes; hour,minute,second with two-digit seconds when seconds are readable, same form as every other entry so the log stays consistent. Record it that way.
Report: 11,22
